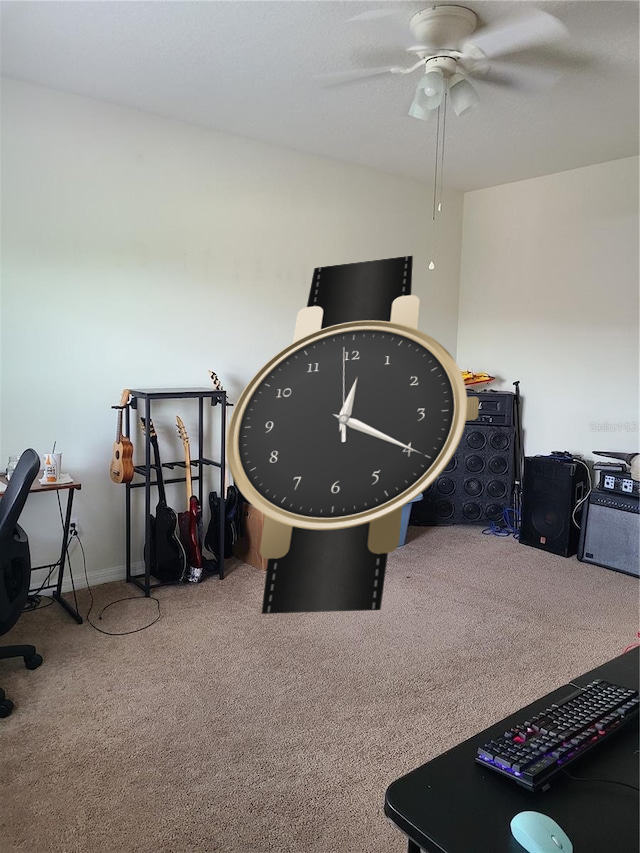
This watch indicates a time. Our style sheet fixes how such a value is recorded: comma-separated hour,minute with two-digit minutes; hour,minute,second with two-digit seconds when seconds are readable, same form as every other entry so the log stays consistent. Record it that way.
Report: 12,19,59
